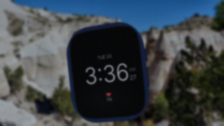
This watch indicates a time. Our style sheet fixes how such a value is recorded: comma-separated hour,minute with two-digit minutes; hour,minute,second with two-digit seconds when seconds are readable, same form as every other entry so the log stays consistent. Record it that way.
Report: 3,36
